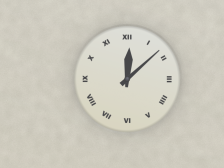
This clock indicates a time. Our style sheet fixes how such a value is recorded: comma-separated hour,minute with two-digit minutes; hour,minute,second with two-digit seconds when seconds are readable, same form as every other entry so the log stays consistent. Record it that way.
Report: 12,08
